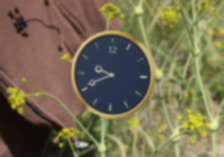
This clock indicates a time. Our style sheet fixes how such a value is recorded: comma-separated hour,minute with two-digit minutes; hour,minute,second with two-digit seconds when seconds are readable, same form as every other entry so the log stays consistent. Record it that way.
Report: 9,41
